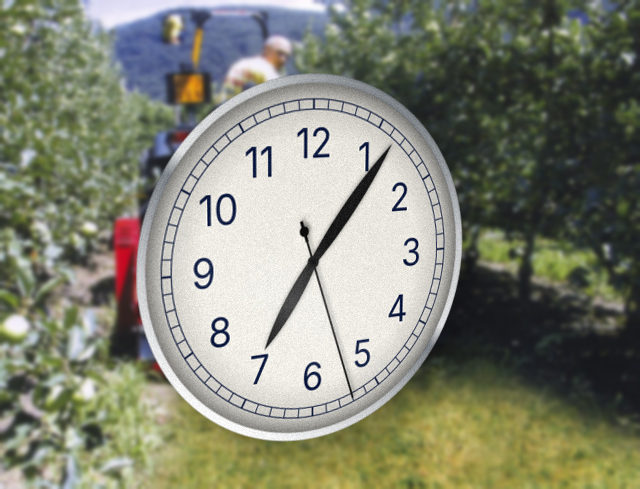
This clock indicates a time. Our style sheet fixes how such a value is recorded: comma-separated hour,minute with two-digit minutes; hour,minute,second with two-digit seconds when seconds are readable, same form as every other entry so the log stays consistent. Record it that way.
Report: 7,06,27
